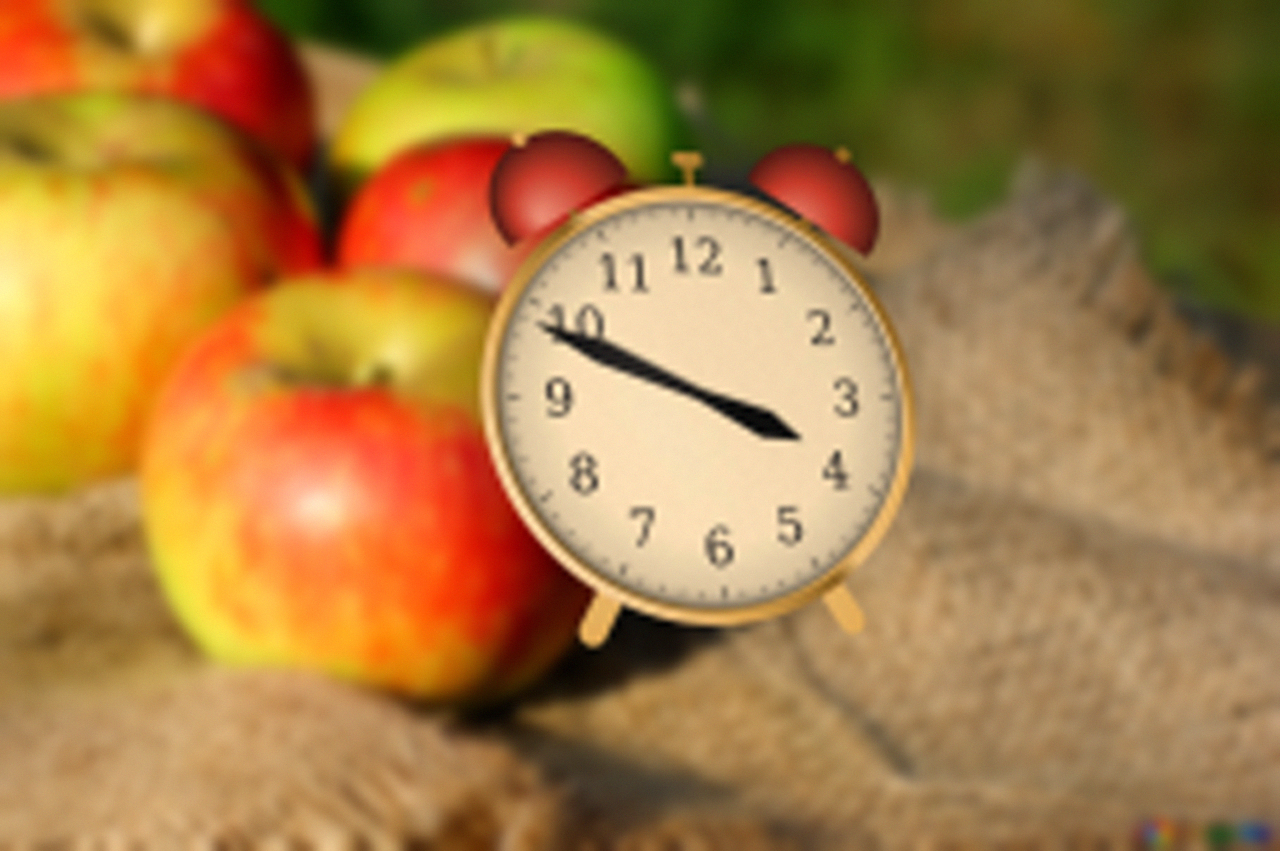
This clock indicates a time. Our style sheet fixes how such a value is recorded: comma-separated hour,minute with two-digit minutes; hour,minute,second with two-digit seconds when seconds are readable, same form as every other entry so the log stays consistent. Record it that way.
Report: 3,49
